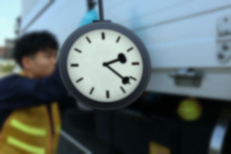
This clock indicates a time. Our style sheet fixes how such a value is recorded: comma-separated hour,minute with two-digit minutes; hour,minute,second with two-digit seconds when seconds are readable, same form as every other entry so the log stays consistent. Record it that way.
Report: 2,22
